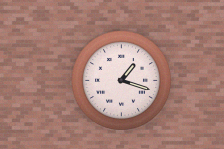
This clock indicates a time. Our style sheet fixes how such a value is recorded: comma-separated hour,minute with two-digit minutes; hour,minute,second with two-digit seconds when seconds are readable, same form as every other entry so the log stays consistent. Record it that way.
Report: 1,18
